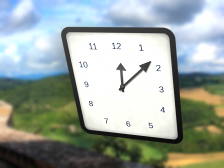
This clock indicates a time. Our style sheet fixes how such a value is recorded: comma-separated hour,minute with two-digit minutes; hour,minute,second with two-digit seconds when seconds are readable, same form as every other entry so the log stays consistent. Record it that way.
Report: 12,08
